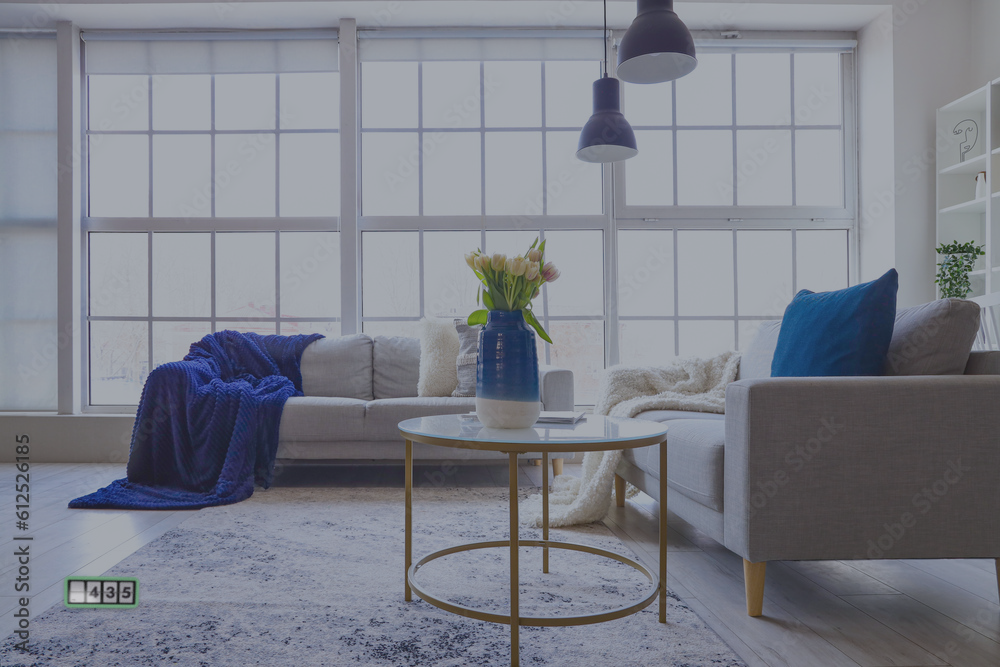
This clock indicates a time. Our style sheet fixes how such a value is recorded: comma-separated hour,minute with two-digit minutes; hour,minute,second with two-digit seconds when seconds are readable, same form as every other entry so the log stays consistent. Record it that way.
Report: 4,35
